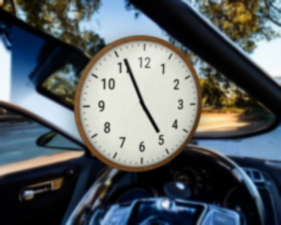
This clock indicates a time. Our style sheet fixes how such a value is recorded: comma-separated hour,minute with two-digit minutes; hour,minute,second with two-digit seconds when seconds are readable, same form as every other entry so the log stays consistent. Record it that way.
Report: 4,56
